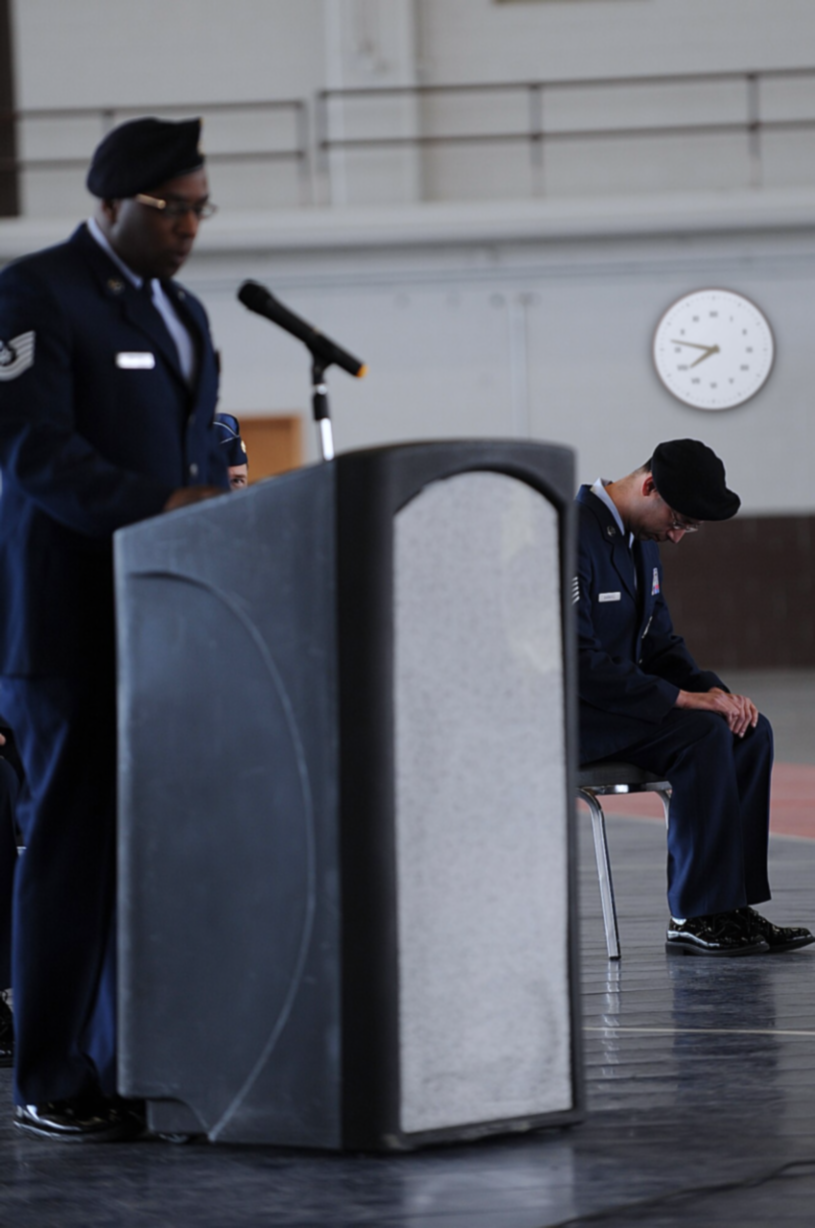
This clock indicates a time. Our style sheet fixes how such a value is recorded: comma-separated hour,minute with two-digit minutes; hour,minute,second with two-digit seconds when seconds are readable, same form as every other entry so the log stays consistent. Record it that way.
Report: 7,47
